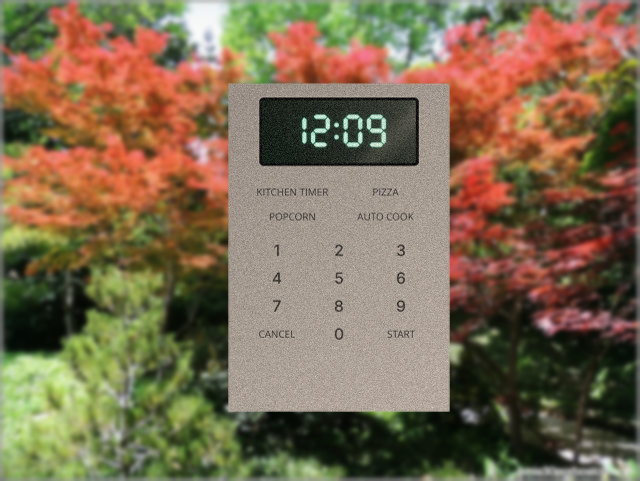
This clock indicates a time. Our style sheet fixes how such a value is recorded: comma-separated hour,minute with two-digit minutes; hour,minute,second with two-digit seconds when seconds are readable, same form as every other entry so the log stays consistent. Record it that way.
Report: 12,09
